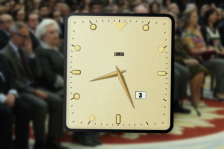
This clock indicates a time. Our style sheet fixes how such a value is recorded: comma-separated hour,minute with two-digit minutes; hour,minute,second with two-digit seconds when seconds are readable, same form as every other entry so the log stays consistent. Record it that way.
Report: 8,26
